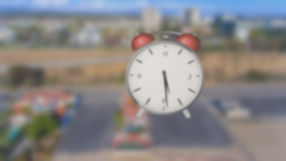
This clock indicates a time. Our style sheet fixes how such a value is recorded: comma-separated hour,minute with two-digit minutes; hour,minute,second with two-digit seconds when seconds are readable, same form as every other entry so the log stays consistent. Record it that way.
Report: 5,29
